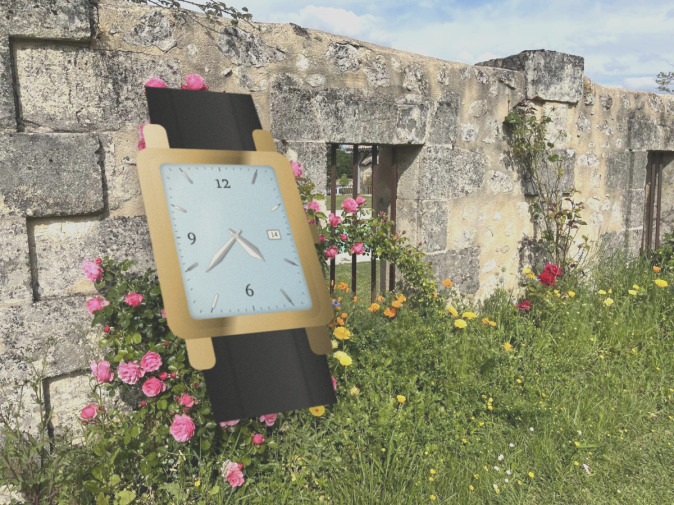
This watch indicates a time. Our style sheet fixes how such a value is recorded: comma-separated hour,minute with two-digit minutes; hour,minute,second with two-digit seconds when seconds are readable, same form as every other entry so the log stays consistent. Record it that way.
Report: 4,38
